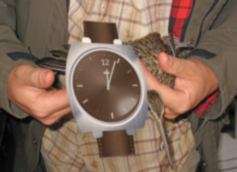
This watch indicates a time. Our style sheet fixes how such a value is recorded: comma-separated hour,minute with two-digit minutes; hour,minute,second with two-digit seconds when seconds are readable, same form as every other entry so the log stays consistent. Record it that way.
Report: 12,04
